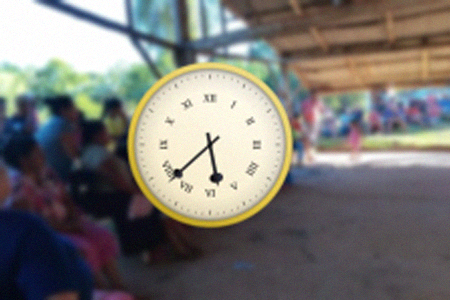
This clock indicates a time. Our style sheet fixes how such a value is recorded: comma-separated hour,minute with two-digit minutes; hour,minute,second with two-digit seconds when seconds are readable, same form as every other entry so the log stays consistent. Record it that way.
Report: 5,38
